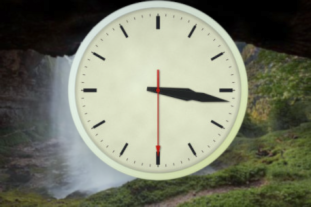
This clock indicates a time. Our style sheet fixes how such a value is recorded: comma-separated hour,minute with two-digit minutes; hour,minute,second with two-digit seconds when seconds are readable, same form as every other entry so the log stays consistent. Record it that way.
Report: 3,16,30
